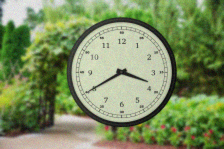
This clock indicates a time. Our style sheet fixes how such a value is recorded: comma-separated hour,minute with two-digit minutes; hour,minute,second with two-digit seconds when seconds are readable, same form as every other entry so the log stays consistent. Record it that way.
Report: 3,40
